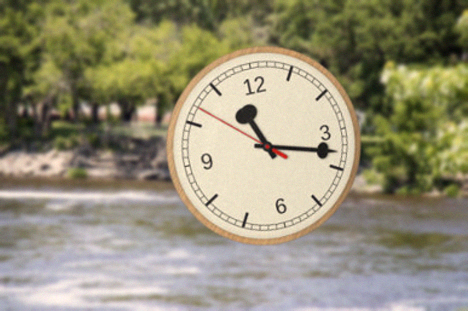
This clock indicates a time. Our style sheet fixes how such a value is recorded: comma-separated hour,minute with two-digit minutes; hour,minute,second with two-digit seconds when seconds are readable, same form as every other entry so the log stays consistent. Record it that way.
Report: 11,17,52
